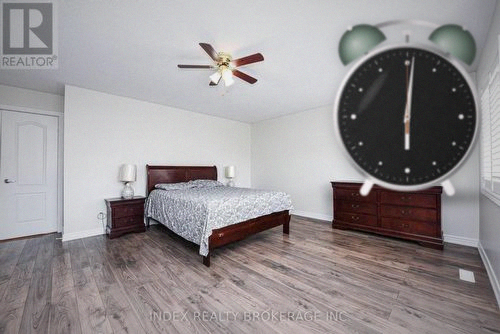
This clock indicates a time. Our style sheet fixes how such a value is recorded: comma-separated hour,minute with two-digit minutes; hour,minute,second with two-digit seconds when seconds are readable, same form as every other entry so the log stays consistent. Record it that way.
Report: 6,01,00
